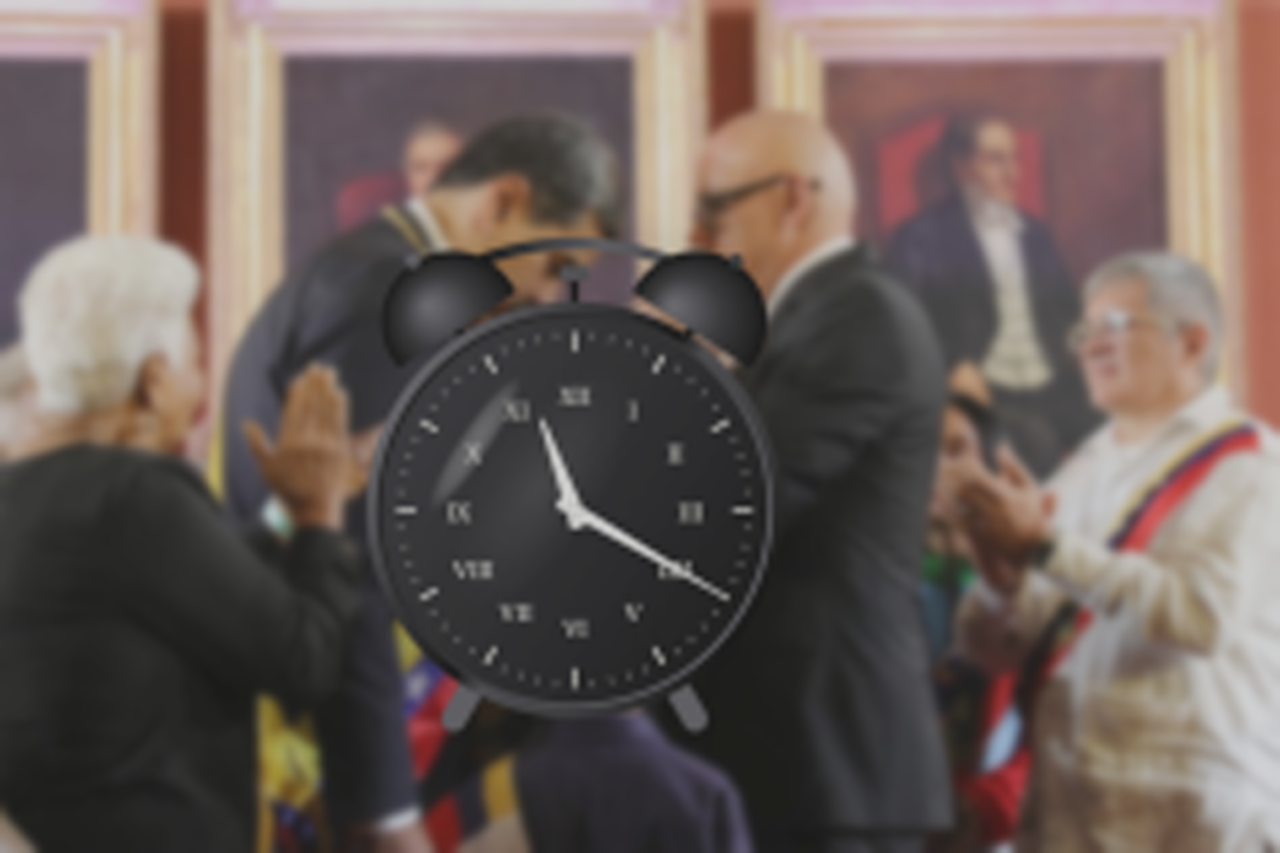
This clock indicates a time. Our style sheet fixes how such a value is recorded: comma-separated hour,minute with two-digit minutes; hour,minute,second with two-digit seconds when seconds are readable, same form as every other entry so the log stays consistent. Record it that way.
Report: 11,20
